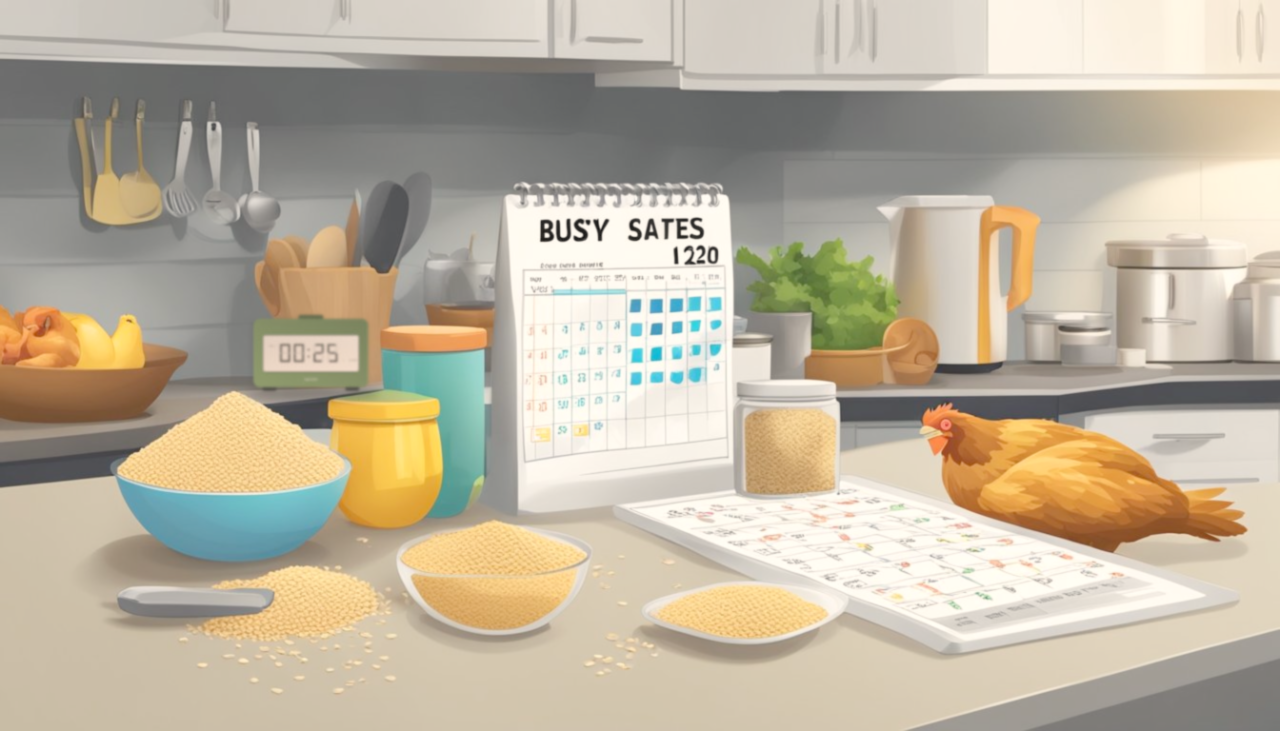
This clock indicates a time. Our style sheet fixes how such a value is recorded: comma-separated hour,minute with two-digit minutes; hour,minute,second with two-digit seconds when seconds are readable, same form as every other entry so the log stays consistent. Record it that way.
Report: 0,25
